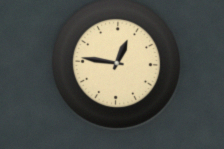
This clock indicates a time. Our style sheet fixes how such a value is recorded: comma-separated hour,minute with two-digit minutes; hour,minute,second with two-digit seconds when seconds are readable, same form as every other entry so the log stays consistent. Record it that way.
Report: 12,46
